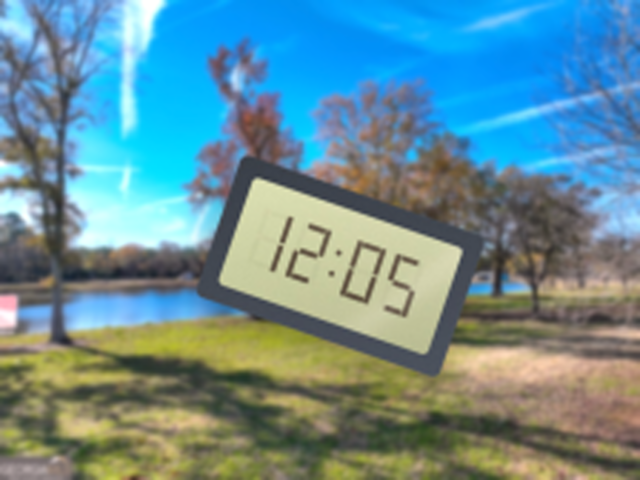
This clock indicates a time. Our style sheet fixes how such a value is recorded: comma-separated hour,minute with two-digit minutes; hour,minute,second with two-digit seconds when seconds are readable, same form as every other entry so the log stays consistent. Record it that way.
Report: 12,05
